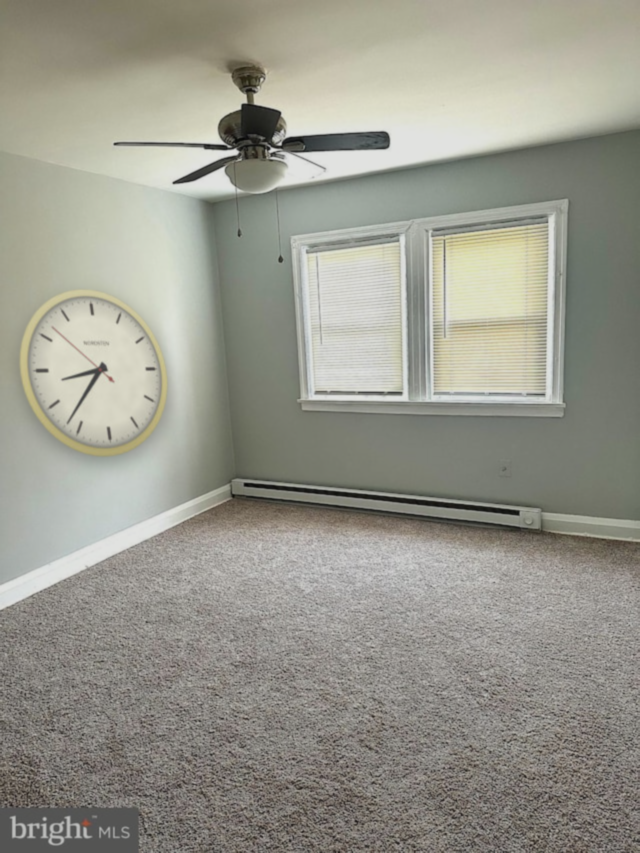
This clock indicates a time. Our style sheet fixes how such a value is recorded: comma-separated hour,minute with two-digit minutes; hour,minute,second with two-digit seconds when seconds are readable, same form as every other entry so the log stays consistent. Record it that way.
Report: 8,36,52
